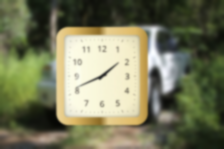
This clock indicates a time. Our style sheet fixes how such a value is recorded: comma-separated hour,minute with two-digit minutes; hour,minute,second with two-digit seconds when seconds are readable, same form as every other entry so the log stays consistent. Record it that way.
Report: 1,41
